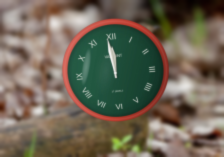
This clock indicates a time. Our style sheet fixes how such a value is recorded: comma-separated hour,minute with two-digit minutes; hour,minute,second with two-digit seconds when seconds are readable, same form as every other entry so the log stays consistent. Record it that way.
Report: 11,59
